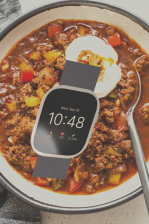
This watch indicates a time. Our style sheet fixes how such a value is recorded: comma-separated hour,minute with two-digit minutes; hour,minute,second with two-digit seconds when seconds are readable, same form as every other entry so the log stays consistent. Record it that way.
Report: 10,48
